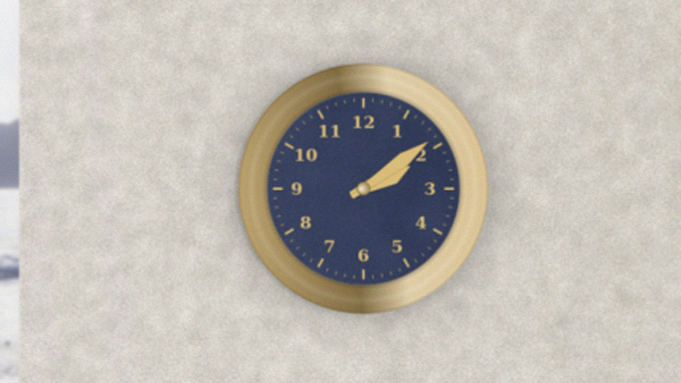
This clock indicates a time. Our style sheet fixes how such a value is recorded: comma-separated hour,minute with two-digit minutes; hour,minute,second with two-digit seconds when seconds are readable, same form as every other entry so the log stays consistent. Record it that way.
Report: 2,09
